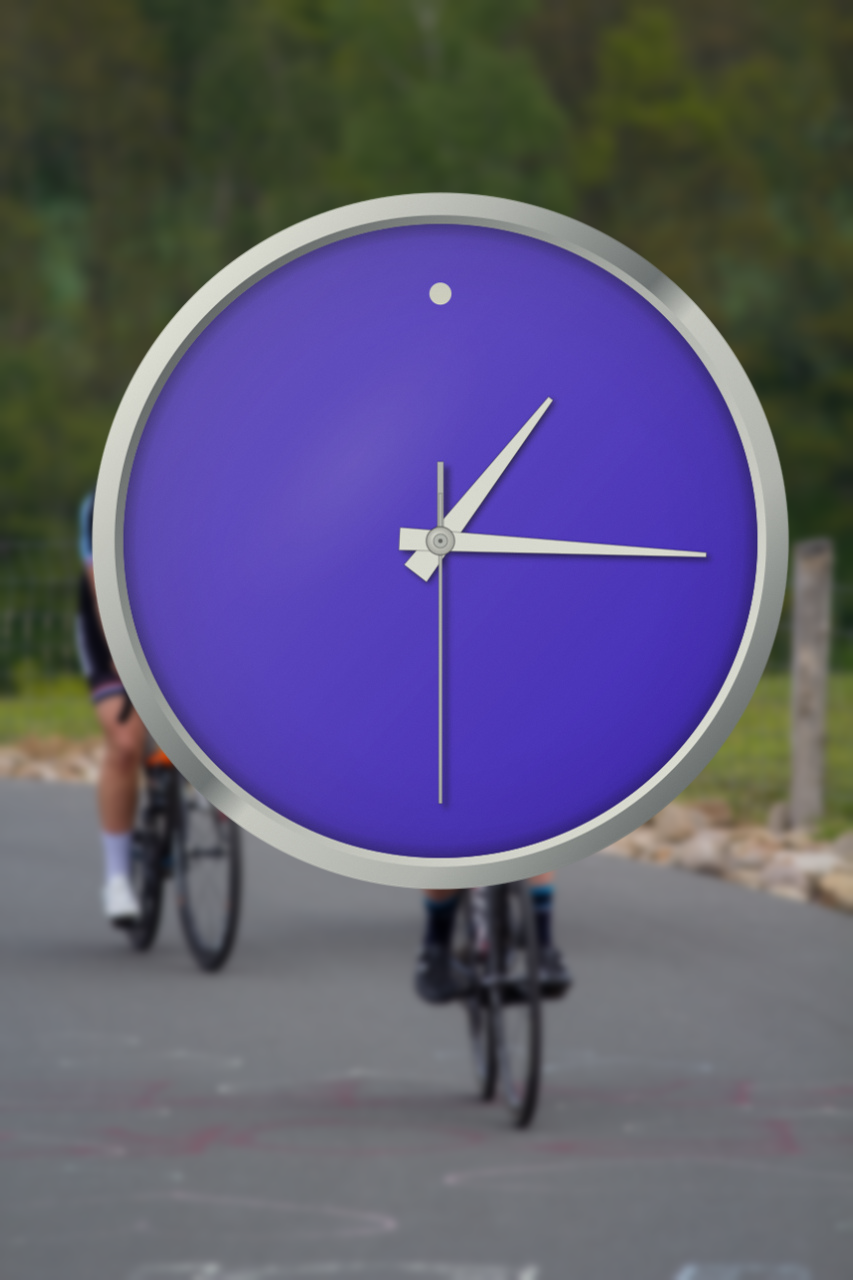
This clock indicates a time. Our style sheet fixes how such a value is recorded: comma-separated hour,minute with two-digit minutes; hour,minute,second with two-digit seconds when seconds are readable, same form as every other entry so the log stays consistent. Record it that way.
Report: 1,15,30
